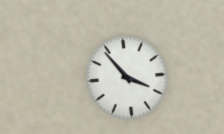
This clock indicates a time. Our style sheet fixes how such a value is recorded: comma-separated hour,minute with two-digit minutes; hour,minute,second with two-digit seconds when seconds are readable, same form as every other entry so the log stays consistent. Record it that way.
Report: 3,54
